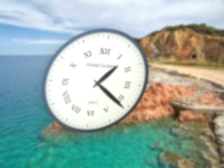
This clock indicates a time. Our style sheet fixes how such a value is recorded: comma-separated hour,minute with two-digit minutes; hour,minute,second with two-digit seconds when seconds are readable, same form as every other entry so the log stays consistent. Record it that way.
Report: 1,21
